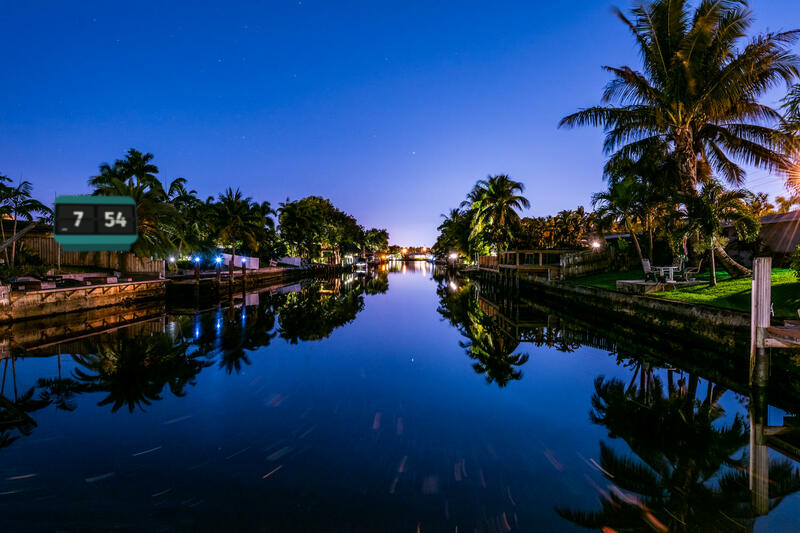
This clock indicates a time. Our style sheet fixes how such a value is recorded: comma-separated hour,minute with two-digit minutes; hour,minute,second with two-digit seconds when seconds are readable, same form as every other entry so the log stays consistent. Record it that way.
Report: 7,54
